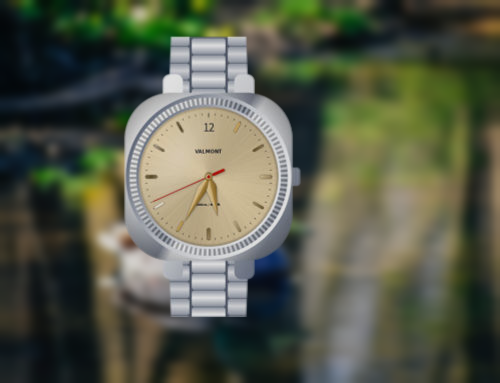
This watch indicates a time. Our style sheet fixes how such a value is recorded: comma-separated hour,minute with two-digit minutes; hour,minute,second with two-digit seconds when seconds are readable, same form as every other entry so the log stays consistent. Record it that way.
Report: 5,34,41
